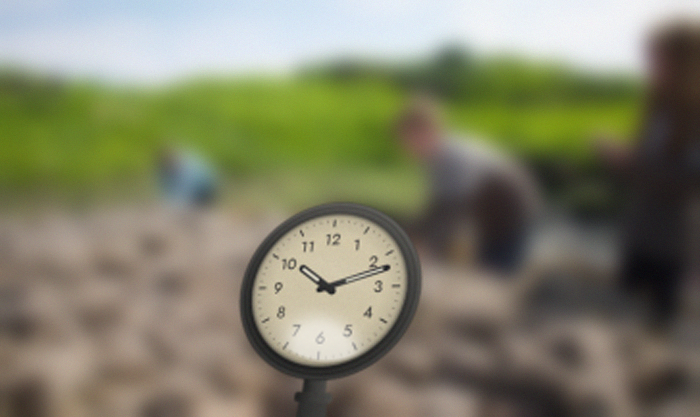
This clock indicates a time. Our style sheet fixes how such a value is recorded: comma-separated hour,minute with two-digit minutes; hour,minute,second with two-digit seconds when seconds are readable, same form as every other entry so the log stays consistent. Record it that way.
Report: 10,12
